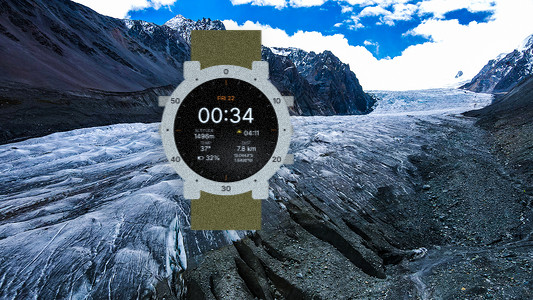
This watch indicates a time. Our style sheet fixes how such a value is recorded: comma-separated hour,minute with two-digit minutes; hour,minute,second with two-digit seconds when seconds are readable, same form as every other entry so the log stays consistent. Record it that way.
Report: 0,34
